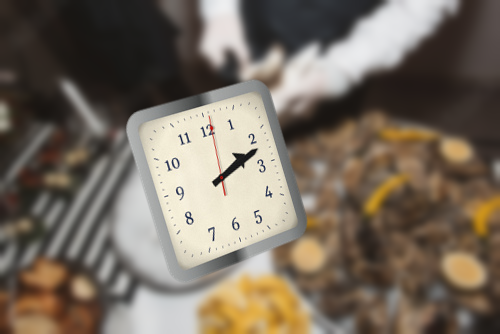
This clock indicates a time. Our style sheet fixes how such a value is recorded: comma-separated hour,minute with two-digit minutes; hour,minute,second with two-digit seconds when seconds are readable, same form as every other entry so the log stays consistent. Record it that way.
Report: 2,12,01
